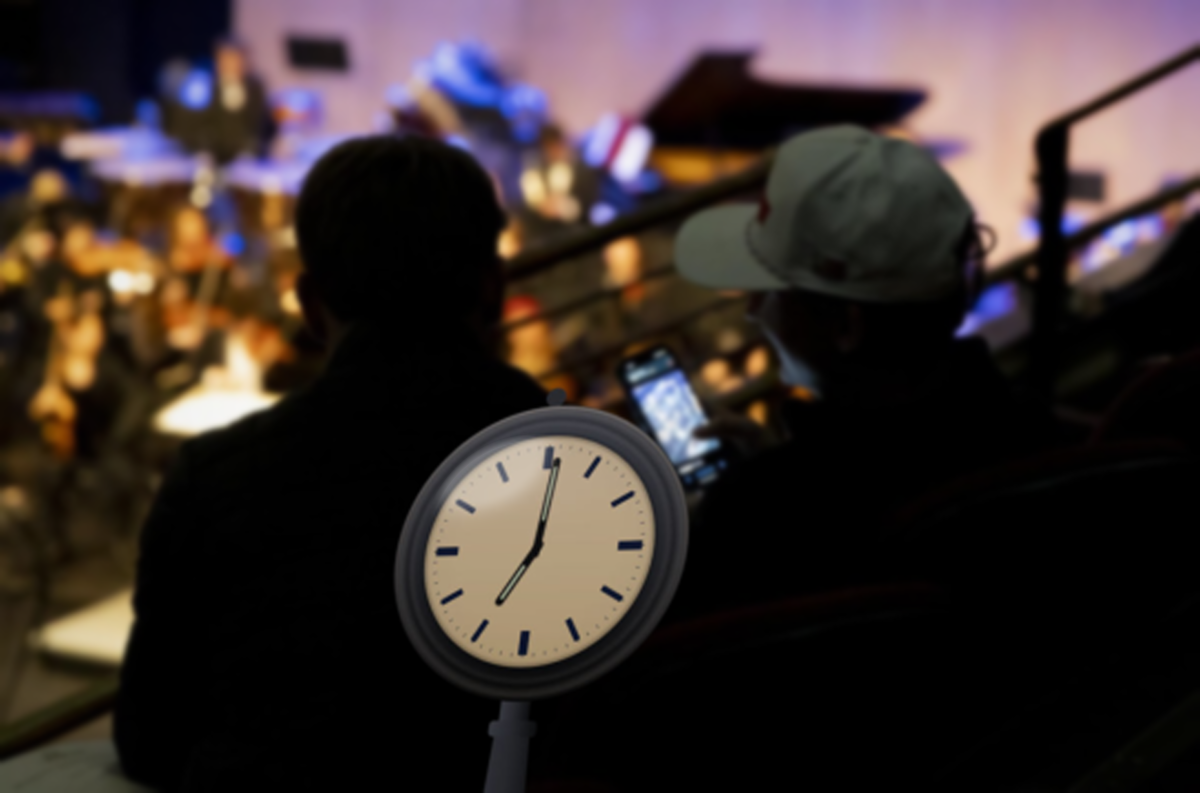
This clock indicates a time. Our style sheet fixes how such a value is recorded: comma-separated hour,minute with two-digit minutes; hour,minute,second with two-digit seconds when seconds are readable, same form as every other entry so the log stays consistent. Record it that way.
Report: 7,01
